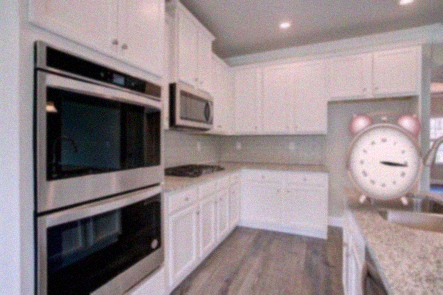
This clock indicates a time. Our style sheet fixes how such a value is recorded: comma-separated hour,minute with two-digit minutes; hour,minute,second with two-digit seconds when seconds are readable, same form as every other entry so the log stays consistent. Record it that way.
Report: 3,16
